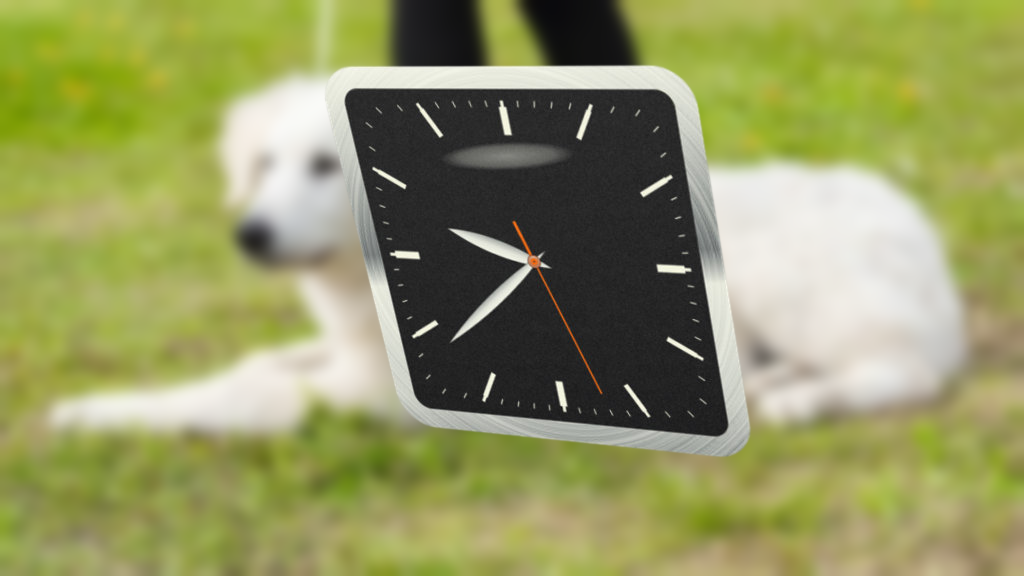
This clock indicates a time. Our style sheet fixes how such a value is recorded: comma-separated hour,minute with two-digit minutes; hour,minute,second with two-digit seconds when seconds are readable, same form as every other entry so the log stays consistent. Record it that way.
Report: 9,38,27
